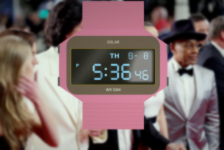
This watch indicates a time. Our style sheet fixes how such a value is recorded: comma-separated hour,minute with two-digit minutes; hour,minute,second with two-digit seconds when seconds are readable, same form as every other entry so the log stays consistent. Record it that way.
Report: 5,36,46
